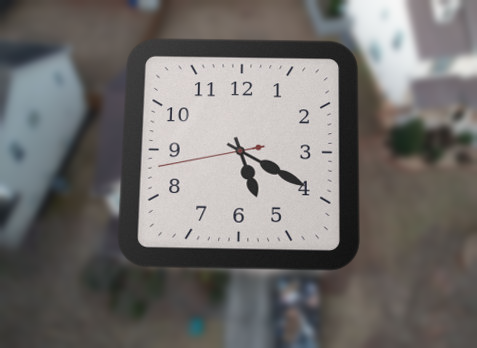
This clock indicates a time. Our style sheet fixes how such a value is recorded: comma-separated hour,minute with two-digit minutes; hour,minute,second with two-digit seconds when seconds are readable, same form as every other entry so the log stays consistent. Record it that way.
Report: 5,19,43
